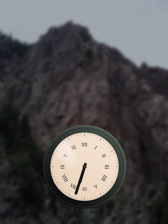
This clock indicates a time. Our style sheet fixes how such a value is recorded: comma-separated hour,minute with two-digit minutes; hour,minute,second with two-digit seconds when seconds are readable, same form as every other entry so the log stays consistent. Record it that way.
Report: 6,33
